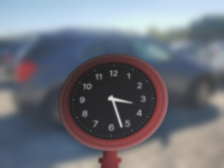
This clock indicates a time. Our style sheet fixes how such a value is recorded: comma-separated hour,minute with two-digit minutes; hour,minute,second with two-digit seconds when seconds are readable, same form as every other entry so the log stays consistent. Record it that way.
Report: 3,27
